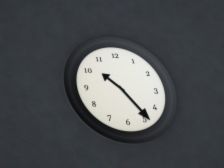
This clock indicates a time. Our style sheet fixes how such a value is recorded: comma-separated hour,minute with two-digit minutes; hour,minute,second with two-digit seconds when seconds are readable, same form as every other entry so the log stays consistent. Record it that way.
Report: 10,24
